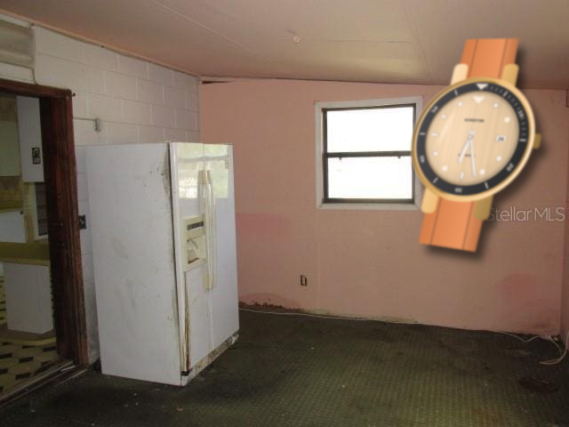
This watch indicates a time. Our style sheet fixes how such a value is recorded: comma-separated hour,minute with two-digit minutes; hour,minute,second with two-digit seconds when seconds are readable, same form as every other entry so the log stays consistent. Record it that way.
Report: 6,27
